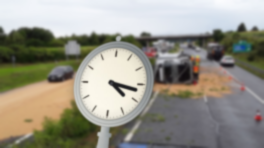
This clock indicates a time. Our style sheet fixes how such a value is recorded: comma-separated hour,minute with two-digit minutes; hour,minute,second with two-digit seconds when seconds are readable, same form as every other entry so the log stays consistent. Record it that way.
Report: 4,17
